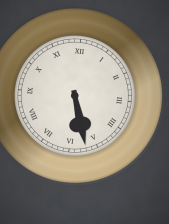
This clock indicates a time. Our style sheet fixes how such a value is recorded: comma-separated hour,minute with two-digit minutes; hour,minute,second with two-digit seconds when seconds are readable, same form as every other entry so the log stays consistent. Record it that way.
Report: 5,27
